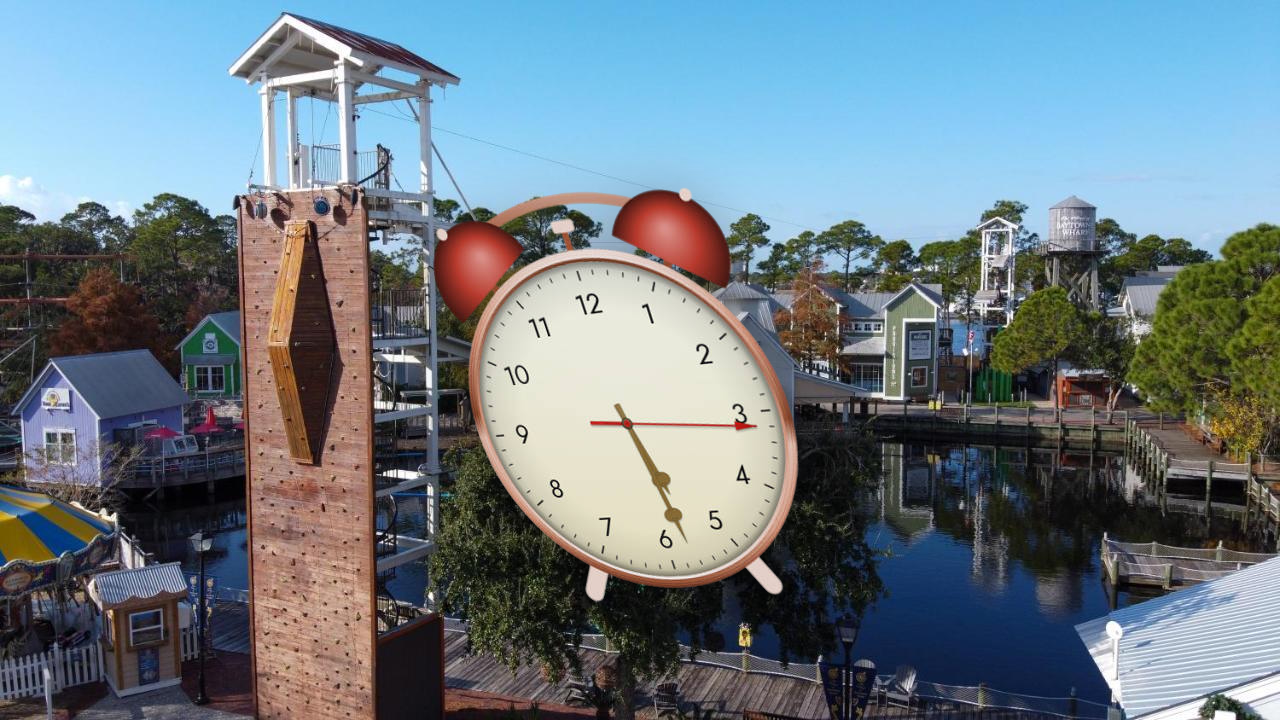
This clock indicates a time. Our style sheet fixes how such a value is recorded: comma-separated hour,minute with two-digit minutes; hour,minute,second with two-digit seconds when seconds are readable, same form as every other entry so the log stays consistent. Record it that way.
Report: 5,28,16
